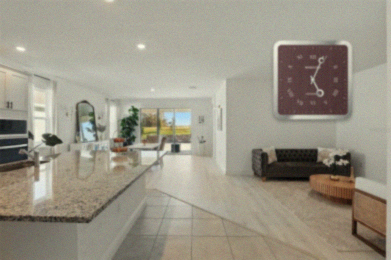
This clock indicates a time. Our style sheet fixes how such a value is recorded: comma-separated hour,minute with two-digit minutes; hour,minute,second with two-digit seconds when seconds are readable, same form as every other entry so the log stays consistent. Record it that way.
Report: 5,04
